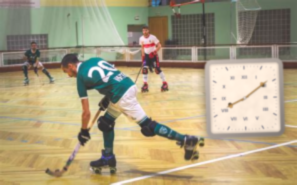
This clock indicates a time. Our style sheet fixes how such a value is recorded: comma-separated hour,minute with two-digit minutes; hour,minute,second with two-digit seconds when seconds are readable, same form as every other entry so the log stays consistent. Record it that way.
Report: 8,09
